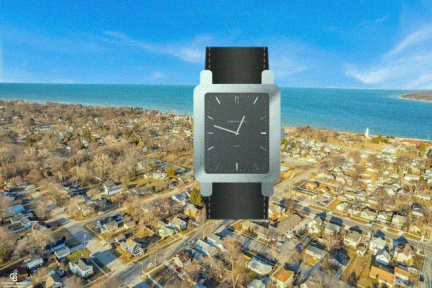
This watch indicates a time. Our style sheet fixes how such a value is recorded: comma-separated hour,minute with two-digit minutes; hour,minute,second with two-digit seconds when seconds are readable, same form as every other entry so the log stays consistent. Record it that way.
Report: 12,48
